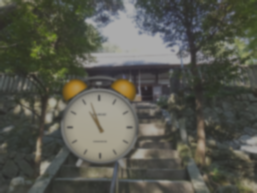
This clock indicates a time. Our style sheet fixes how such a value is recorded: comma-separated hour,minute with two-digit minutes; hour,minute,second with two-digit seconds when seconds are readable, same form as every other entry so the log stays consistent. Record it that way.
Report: 10,57
